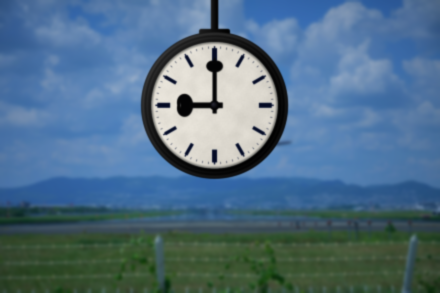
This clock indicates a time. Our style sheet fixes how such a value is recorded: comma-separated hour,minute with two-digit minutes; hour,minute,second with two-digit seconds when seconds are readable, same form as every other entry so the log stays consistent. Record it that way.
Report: 9,00
